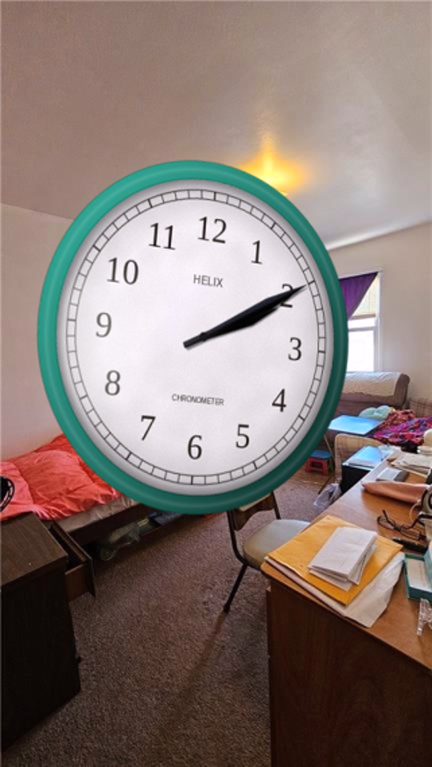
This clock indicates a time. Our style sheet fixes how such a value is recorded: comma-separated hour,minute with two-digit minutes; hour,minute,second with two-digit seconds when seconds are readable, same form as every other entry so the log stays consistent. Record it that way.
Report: 2,10
